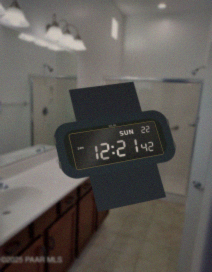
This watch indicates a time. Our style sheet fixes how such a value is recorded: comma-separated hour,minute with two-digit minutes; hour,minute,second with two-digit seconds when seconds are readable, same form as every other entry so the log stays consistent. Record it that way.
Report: 12,21,42
